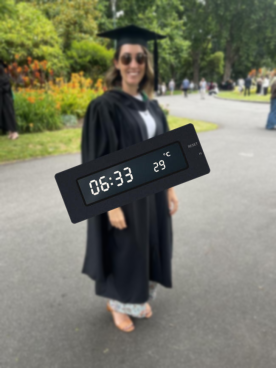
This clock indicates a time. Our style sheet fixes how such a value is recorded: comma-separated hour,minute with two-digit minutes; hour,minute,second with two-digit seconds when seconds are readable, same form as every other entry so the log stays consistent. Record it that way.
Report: 6,33
